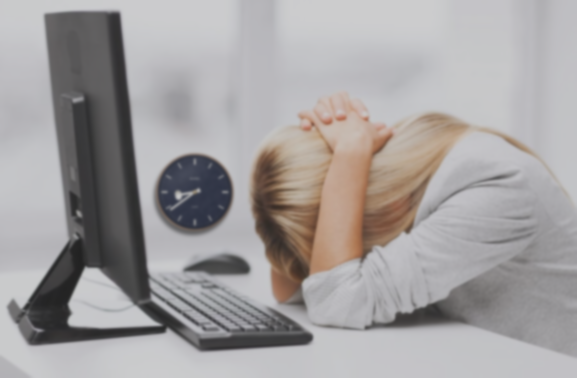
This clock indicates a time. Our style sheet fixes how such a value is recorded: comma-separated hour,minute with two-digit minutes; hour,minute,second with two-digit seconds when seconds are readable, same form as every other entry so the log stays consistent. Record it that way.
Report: 8,39
